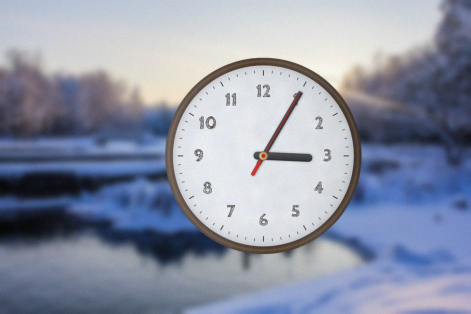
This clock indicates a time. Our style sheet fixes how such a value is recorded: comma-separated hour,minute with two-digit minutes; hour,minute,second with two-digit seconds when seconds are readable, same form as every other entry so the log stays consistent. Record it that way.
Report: 3,05,05
